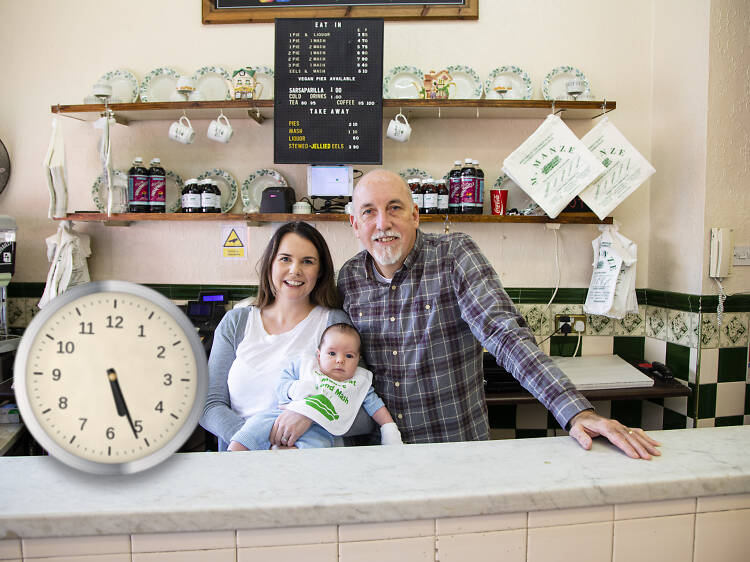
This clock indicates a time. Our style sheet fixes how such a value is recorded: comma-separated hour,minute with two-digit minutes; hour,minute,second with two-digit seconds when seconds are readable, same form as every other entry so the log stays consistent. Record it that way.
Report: 5,26
